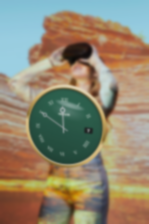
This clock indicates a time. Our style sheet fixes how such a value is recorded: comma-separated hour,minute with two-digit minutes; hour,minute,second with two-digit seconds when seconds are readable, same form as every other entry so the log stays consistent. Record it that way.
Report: 11,50
